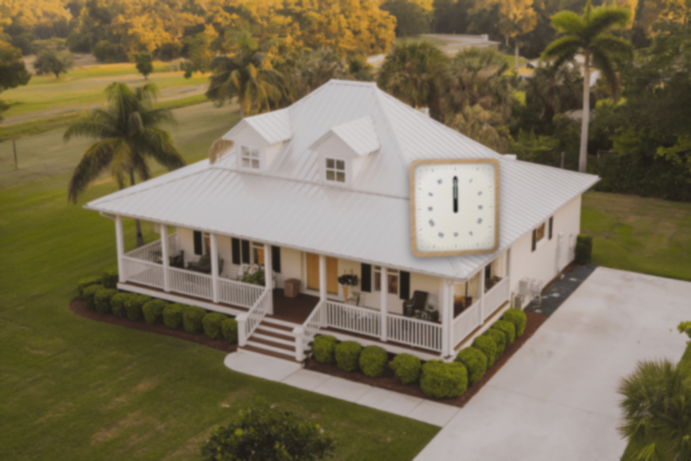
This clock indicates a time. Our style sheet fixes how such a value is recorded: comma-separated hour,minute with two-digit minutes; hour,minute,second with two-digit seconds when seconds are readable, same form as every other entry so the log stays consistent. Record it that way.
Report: 12,00
